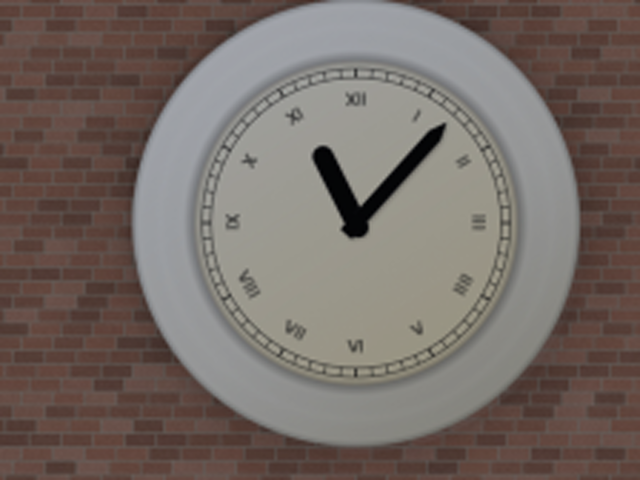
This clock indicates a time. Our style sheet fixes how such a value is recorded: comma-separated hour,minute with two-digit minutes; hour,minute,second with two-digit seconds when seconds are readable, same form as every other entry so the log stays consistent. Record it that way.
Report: 11,07
